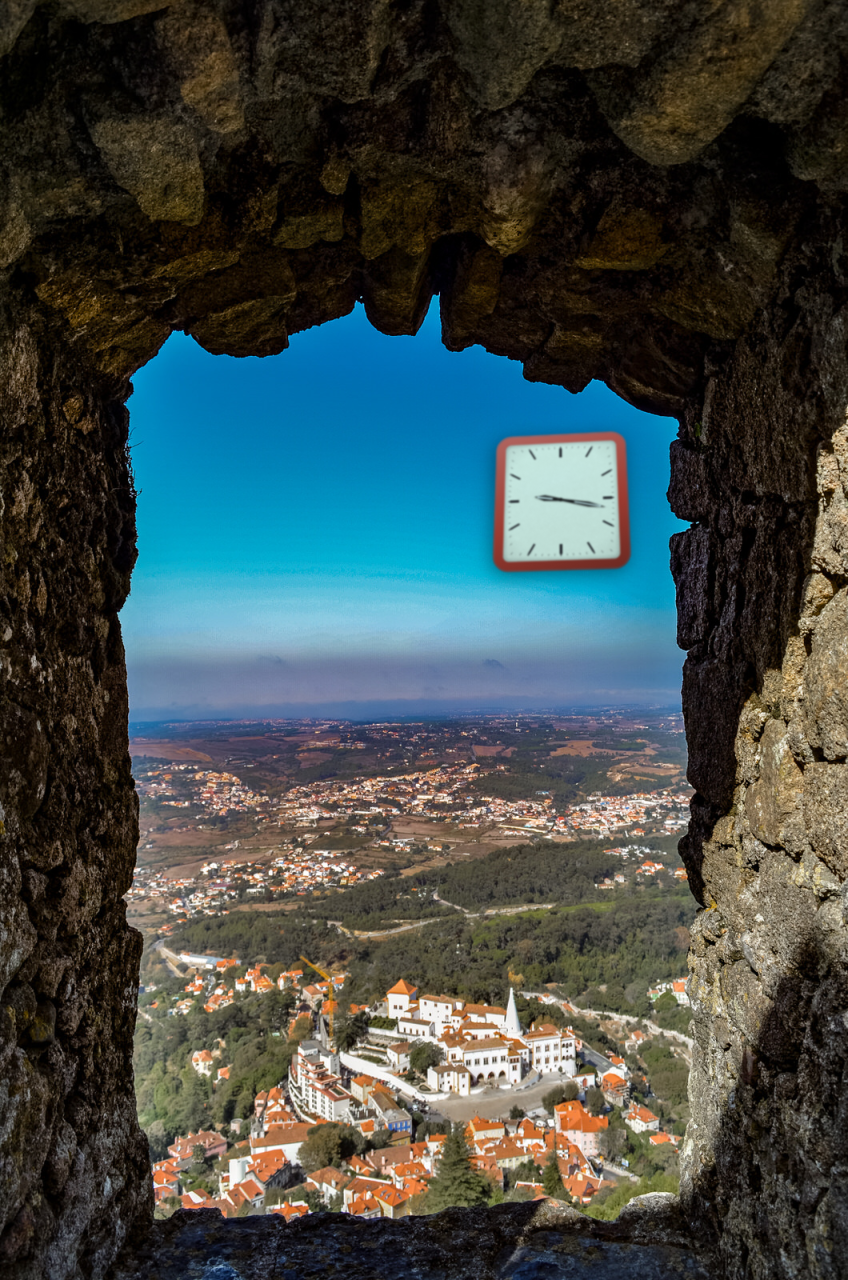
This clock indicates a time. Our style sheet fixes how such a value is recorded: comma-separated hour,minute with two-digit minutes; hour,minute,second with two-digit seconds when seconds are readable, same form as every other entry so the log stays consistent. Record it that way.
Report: 9,17
